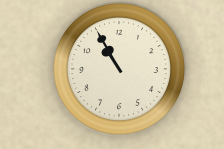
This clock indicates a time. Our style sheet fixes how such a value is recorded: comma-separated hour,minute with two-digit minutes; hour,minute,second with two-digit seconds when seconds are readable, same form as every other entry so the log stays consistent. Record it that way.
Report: 10,55
